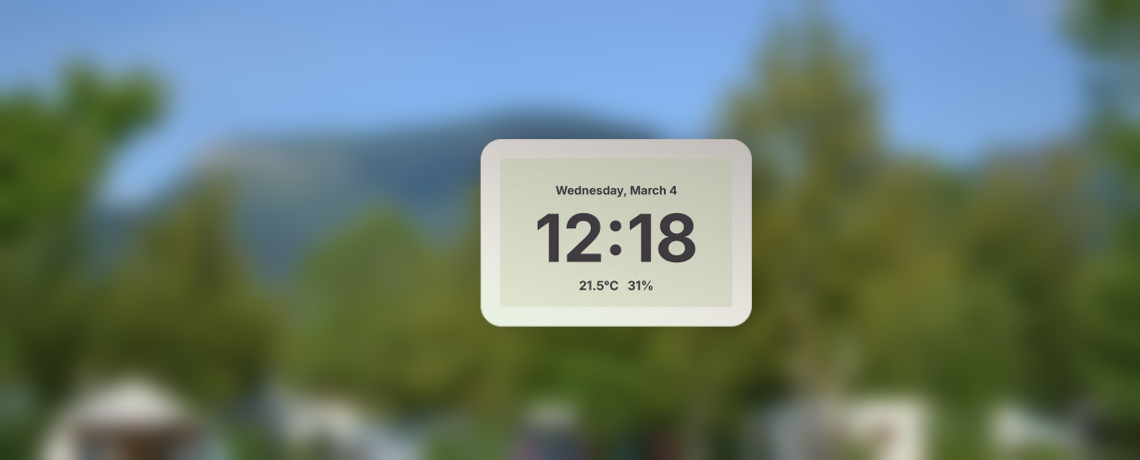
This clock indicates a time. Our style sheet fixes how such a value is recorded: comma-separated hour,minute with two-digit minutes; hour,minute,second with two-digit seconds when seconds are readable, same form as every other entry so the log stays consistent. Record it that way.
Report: 12,18
